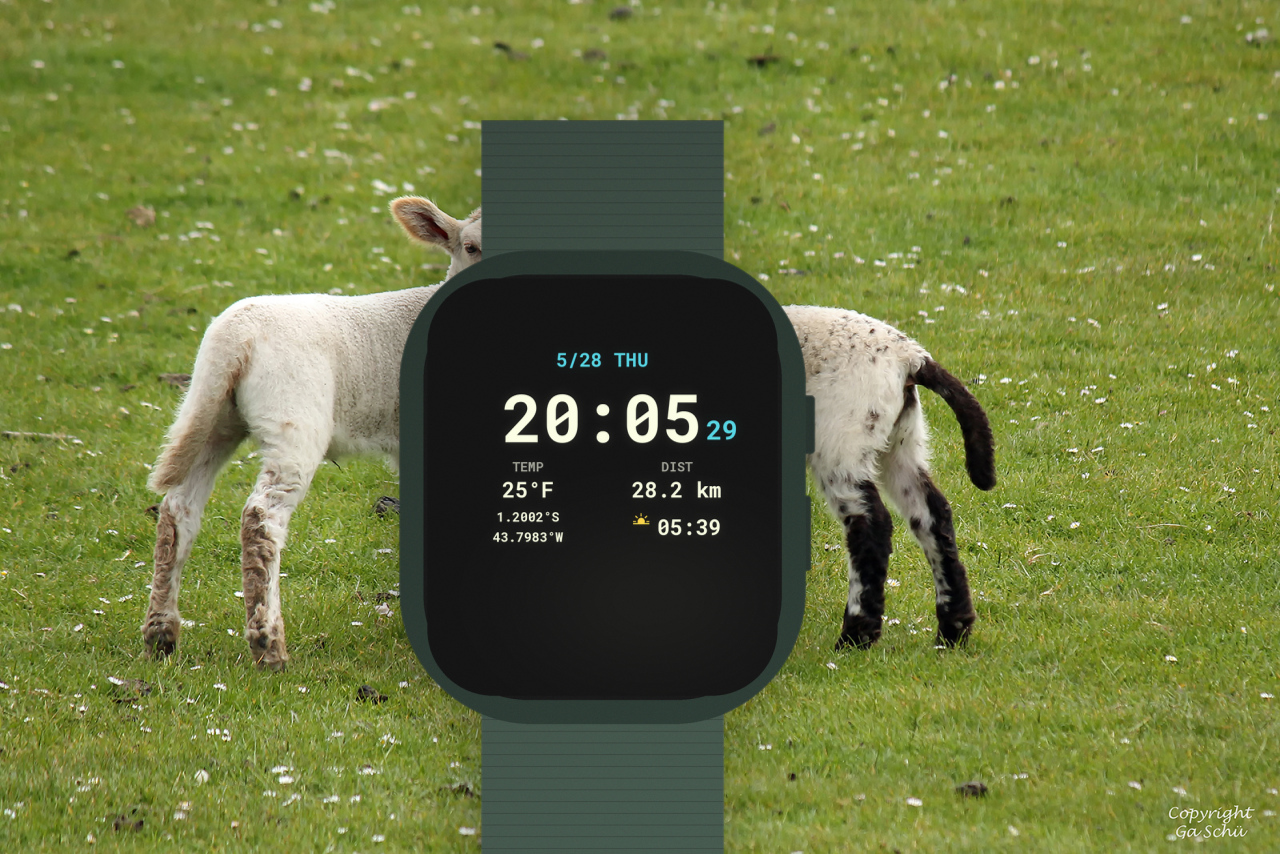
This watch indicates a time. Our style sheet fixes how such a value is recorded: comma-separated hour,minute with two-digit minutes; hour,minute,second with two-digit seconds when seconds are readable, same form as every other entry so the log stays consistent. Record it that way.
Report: 20,05,29
